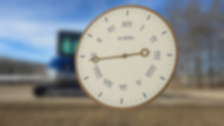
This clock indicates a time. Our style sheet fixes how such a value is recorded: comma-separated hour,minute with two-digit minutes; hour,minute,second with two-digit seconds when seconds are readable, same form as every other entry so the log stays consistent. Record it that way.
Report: 2,44
